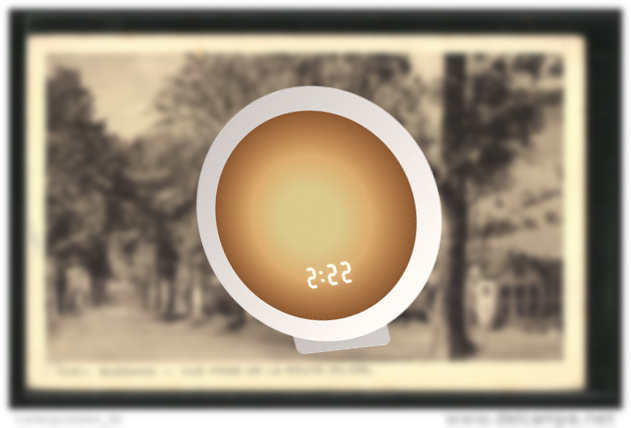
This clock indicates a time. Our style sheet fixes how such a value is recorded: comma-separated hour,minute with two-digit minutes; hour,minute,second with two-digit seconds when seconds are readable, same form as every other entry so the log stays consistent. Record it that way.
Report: 2,22
